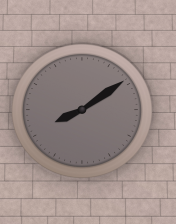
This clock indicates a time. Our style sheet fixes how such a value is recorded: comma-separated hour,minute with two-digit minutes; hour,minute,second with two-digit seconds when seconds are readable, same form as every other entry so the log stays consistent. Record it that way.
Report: 8,09
